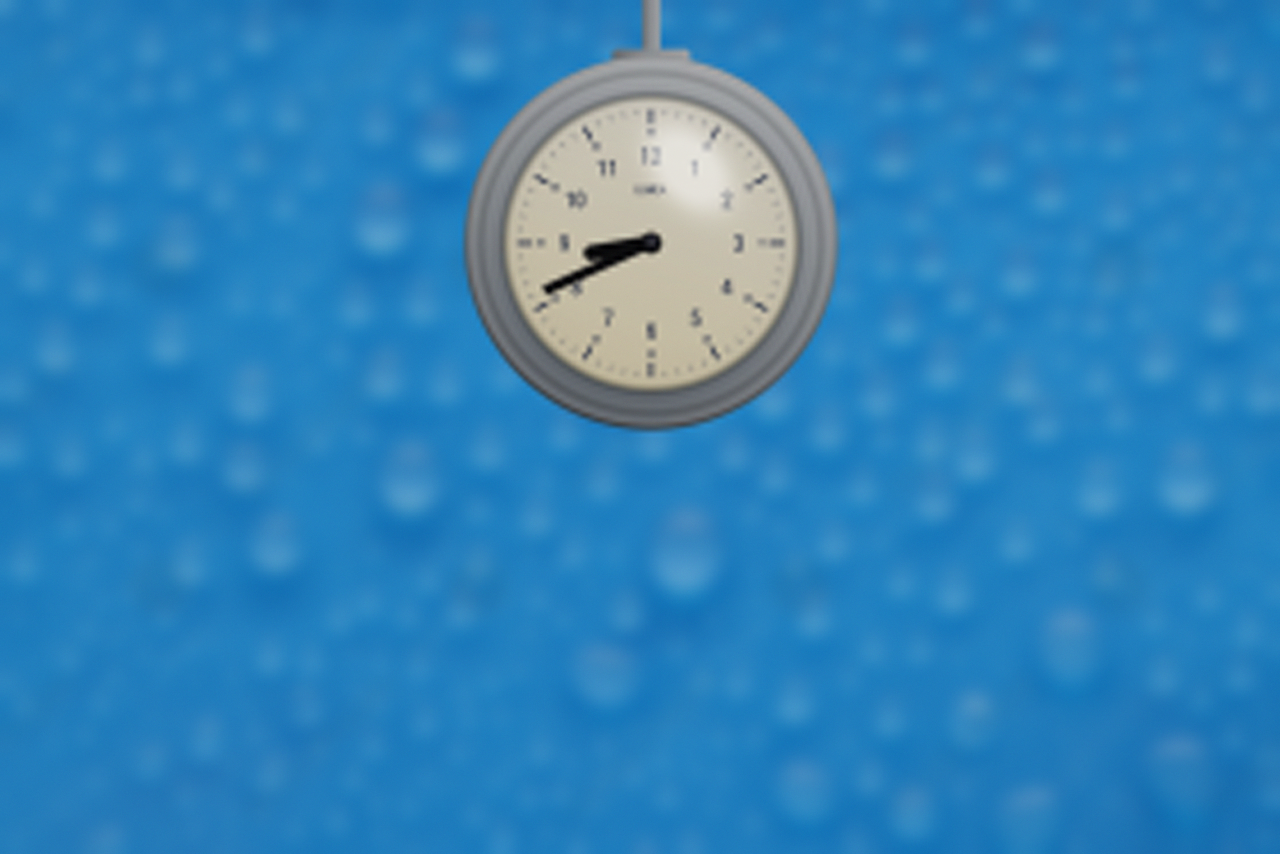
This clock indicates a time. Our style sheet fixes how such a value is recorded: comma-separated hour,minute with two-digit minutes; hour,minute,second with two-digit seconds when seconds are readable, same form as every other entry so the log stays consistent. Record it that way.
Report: 8,41
